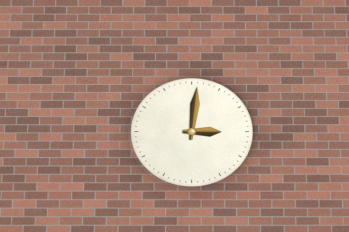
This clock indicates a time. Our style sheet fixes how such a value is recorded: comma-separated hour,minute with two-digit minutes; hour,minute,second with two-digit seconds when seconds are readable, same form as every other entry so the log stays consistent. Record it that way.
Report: 3,01
